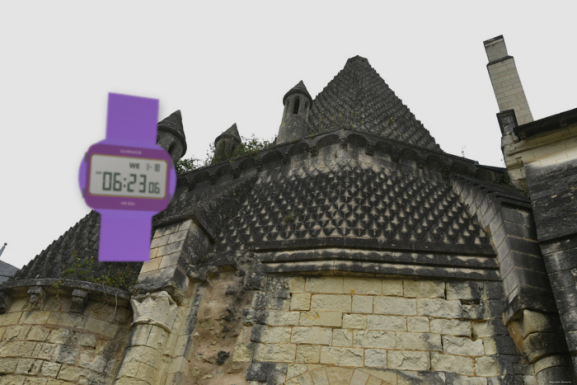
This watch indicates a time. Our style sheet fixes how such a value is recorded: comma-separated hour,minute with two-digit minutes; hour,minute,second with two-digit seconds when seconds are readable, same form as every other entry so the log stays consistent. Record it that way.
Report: 6,23,06
